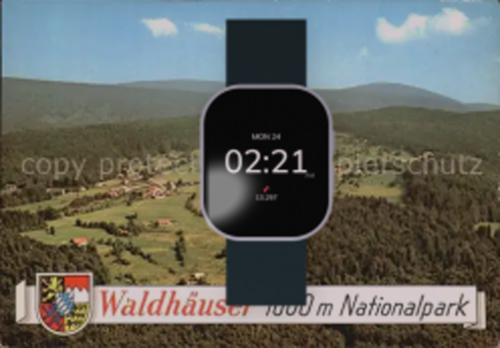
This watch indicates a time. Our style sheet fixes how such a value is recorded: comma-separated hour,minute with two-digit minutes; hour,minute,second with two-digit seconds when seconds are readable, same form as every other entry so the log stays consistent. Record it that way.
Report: 2,21
